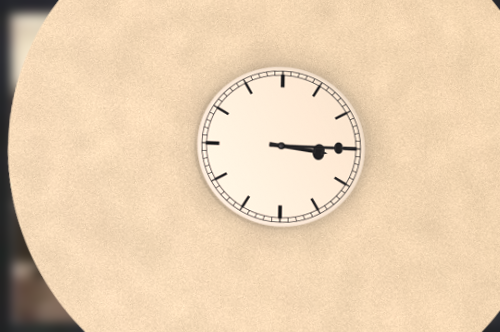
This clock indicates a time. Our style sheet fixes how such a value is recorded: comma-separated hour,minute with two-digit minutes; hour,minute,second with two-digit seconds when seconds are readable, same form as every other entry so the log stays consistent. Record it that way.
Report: 3,15
